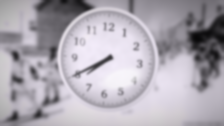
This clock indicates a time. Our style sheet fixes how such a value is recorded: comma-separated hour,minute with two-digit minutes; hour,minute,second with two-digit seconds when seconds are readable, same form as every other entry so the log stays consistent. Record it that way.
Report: 7,40
